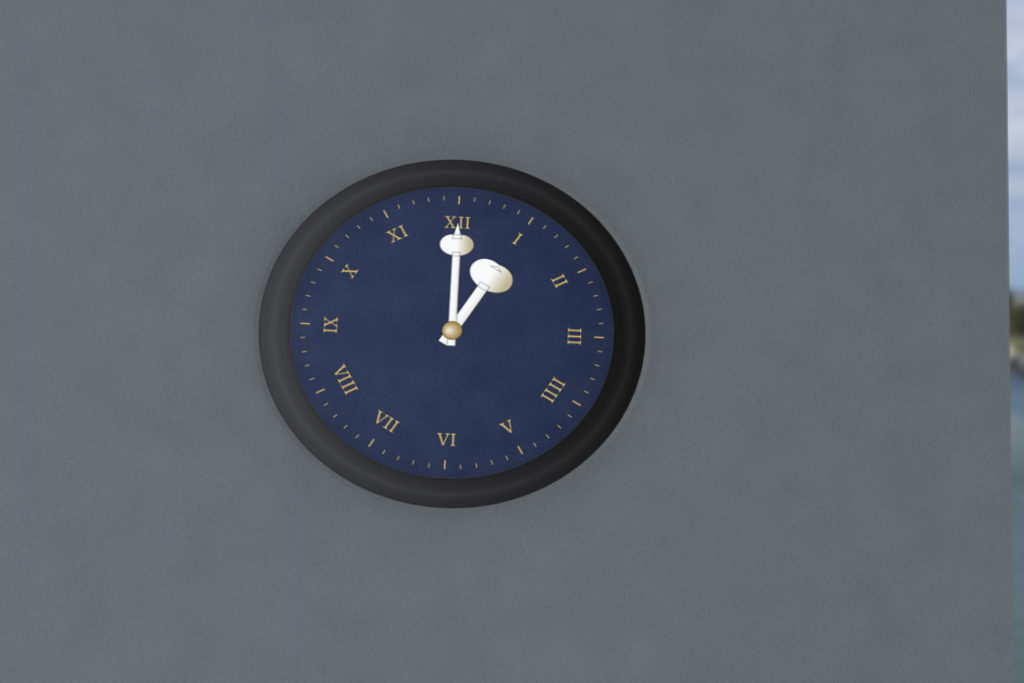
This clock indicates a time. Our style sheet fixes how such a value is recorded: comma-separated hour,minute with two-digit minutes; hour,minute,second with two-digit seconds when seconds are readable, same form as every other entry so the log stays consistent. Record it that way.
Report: 1,00
